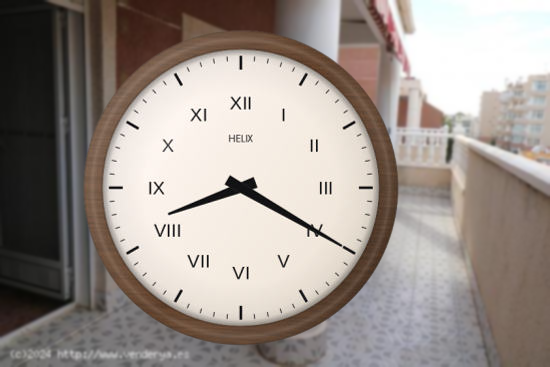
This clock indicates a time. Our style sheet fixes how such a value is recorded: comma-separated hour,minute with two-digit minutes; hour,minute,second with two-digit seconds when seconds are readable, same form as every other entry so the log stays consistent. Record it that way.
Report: 8,20
